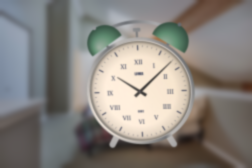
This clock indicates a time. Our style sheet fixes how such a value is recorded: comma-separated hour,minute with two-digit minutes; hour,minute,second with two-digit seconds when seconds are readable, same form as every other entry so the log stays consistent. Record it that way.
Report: 10,08
